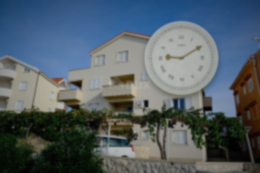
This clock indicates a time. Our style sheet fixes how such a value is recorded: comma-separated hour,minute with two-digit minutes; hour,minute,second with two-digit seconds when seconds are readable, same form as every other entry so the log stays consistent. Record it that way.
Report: 9,10
